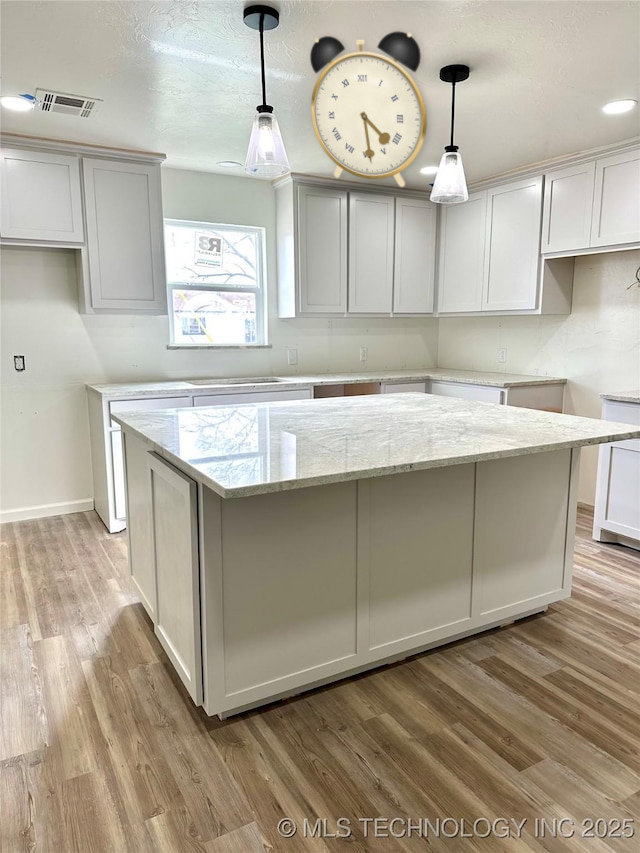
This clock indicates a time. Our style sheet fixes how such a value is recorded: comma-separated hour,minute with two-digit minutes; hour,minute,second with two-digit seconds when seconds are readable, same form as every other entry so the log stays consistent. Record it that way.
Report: 4,29
